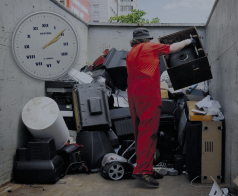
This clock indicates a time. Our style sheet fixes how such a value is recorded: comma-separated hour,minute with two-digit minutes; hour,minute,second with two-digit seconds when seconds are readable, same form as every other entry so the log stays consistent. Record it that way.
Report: 2,09
